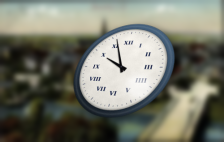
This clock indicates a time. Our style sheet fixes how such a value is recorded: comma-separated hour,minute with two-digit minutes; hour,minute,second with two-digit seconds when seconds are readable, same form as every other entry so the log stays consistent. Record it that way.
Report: 9,56
